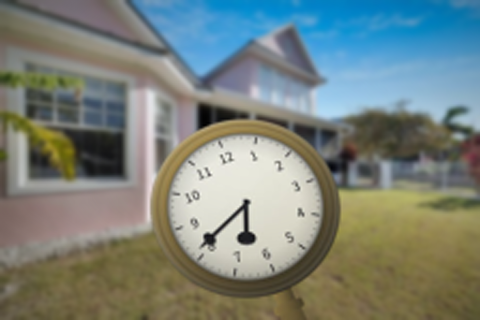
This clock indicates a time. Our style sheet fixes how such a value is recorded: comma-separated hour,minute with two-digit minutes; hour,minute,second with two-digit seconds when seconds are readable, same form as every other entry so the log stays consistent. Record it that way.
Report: 6,41
